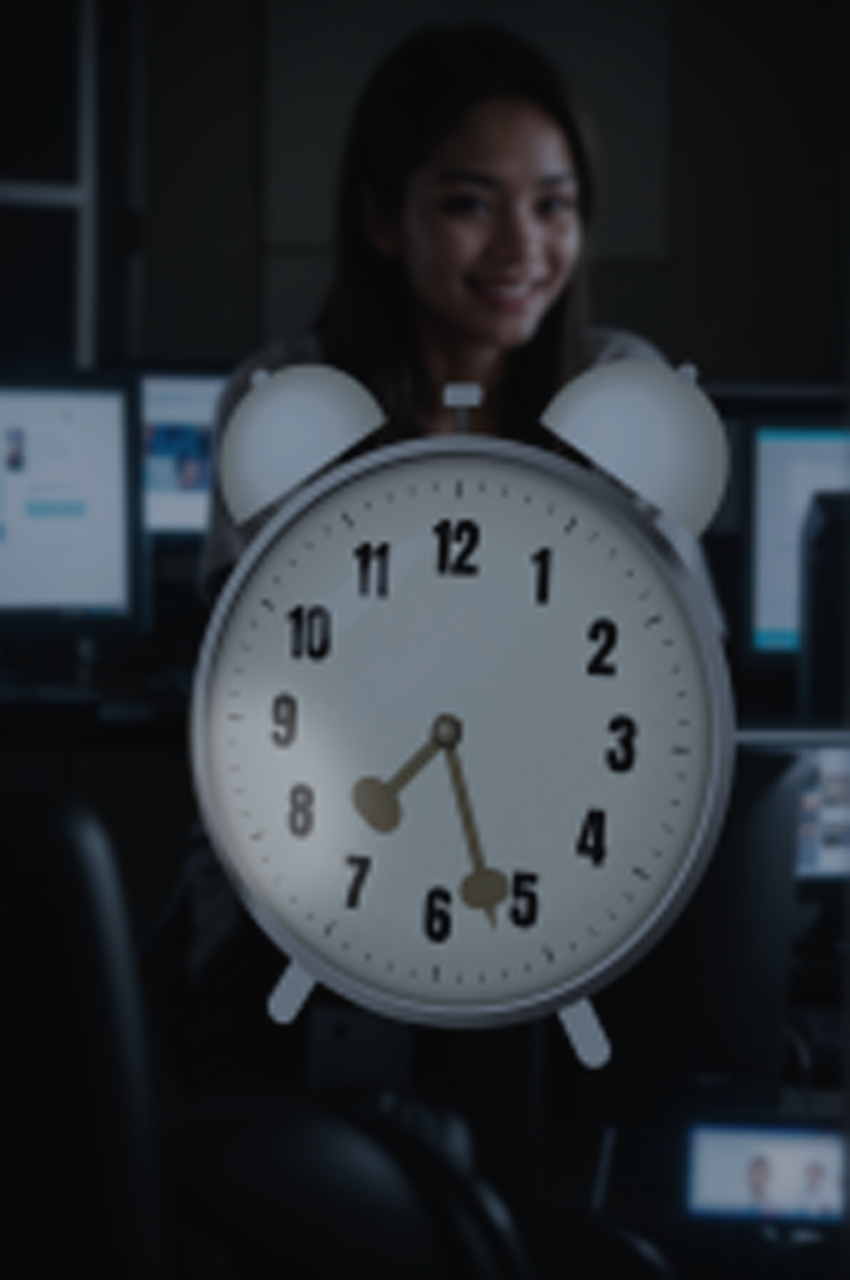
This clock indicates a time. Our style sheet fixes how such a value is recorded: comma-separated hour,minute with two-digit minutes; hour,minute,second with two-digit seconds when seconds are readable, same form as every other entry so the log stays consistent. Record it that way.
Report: 7,27
